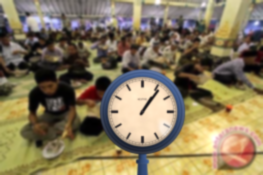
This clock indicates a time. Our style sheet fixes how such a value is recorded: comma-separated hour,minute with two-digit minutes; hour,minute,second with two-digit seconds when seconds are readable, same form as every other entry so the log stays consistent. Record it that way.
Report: 1,06
